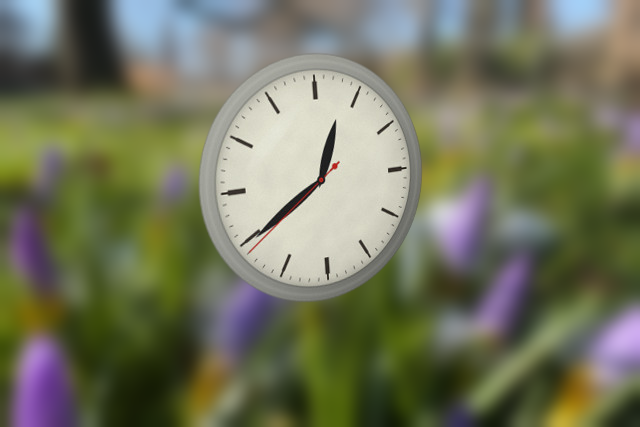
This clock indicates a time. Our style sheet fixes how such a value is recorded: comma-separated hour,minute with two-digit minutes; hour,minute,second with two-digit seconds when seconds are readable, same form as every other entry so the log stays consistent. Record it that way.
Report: 12,39,39
